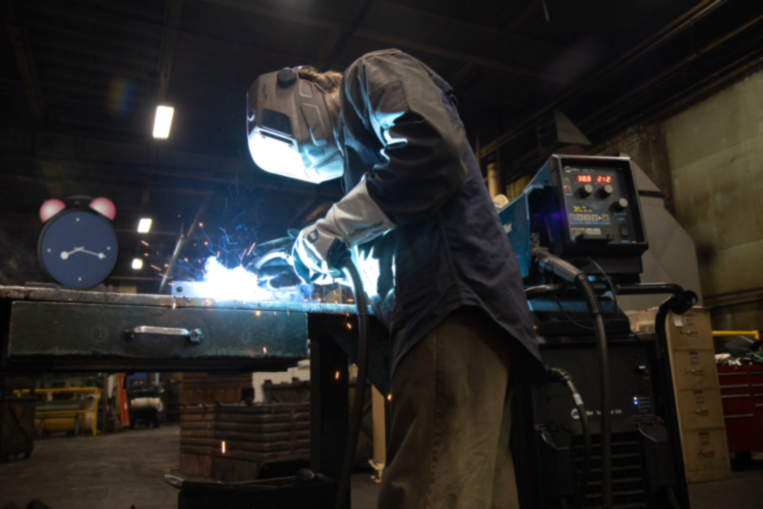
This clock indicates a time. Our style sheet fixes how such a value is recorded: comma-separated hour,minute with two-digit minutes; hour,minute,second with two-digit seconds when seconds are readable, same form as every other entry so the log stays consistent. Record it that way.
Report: 8,18
